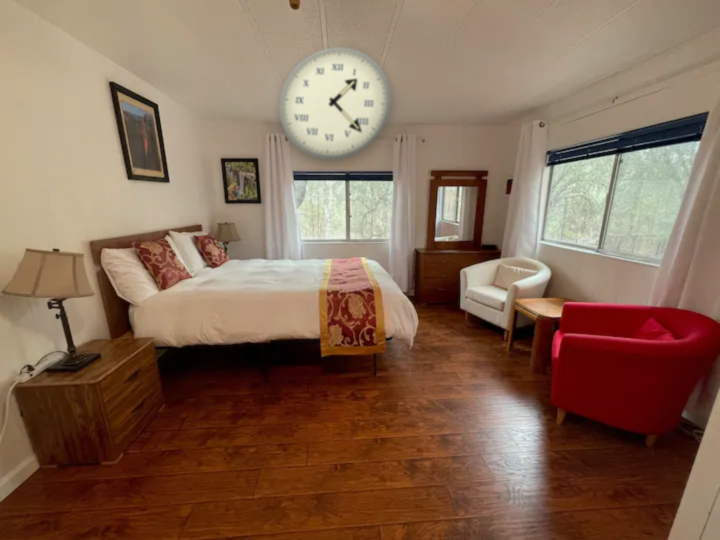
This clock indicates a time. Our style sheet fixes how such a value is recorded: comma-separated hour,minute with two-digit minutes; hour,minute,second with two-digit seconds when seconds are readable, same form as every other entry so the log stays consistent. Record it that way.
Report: 1,22
